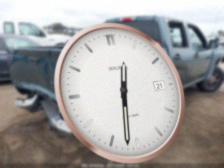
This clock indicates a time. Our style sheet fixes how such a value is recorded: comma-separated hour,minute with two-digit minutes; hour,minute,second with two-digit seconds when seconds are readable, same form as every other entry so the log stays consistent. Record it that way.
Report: 12,32
